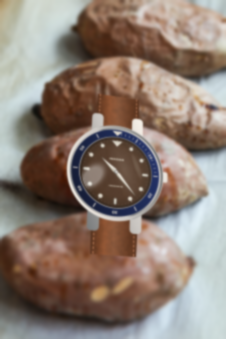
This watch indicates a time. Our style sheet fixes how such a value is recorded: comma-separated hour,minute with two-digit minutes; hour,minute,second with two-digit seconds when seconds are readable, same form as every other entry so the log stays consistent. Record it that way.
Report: 10,23
